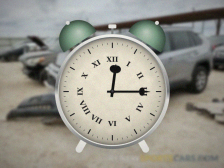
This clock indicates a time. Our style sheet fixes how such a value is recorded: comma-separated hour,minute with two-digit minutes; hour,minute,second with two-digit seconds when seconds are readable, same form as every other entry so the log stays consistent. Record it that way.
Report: 12,15
